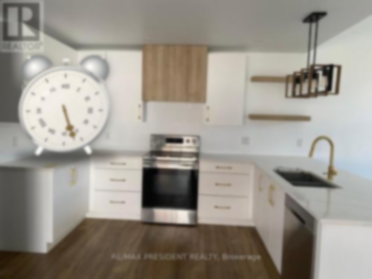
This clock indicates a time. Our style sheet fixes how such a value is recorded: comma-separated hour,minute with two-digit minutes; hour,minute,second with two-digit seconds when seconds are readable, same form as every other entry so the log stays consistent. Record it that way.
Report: 5,27
